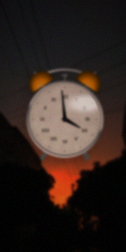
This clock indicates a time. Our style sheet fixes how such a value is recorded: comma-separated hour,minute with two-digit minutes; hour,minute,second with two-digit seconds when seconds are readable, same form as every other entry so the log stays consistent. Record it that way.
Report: 3,59
